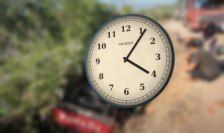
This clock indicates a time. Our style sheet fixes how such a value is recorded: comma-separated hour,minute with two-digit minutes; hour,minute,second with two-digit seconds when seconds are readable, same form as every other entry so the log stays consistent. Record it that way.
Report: 4,06
